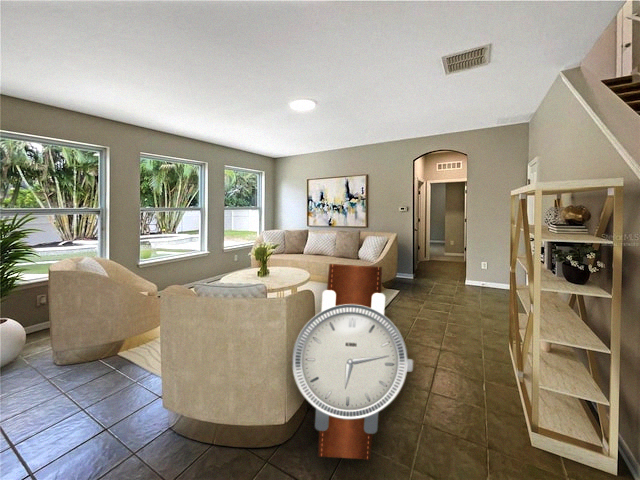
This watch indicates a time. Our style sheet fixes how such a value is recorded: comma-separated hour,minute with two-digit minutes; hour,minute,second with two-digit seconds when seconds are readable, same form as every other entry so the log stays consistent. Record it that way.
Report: 6,13
